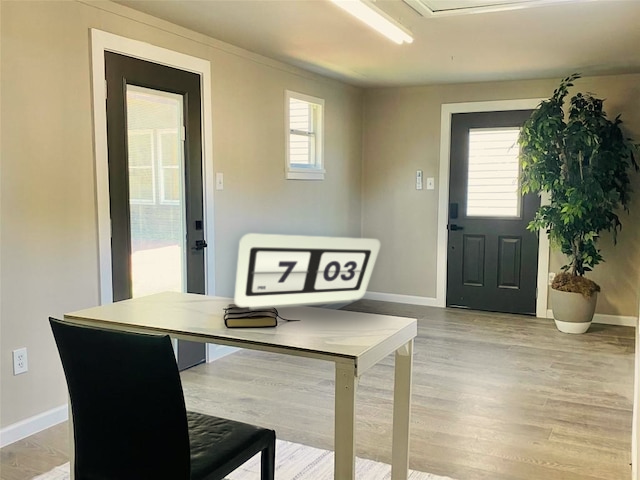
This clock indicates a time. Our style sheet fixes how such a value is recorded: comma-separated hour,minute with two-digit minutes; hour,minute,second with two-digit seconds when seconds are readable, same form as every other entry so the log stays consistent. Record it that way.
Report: 7,03
